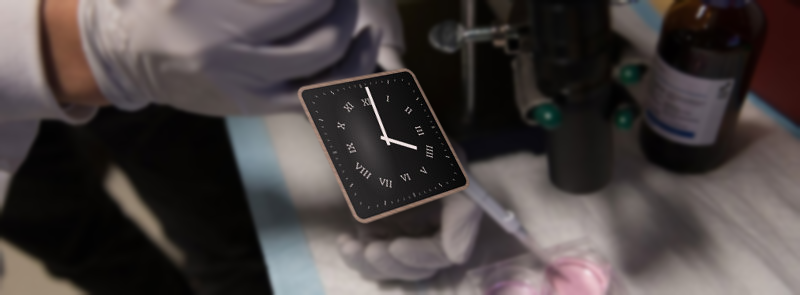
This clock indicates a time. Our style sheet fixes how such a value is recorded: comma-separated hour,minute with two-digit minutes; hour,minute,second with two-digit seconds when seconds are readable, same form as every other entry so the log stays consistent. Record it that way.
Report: 4,01
